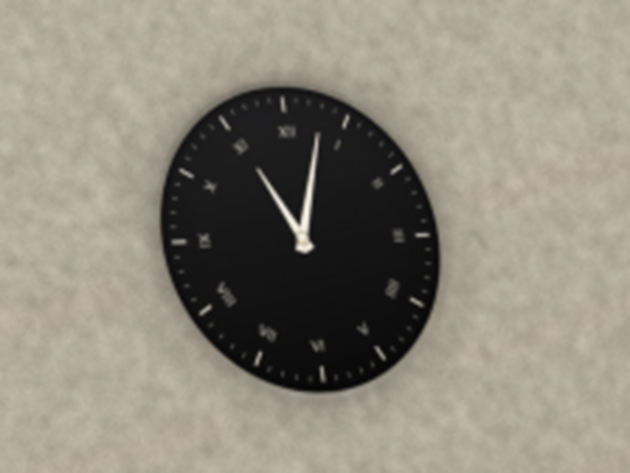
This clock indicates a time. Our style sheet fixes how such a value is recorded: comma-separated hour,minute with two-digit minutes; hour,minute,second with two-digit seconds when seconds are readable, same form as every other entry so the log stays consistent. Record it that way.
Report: 11,03
